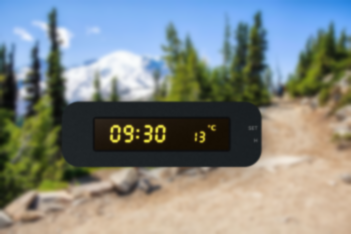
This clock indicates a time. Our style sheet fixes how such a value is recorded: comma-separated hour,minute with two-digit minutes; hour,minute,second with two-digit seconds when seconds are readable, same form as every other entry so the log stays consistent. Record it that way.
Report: 9,30
